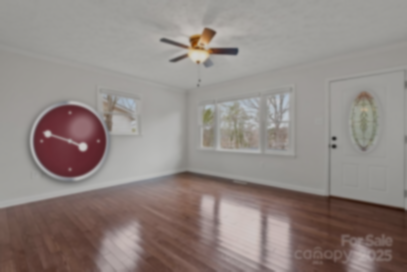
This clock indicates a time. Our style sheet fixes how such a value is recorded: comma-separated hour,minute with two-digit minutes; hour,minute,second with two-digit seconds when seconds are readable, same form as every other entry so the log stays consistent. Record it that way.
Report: 3,48
